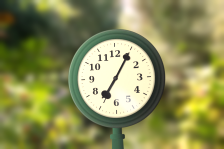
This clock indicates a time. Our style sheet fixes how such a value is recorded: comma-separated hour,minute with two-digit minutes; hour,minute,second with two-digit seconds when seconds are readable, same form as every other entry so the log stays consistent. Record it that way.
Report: 7,05
